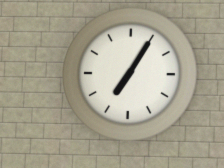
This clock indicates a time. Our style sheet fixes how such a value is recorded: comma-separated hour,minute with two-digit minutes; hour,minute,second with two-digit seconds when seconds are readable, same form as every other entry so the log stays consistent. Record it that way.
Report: 7,05
